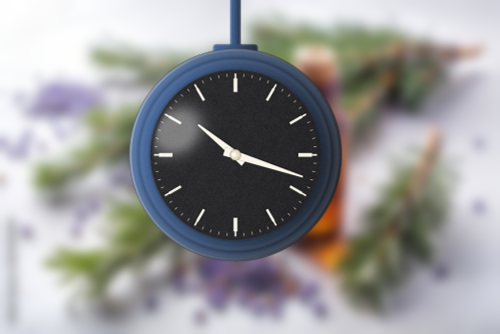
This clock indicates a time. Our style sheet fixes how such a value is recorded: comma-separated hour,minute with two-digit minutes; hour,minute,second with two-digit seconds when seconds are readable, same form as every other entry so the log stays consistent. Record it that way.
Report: 10,18
